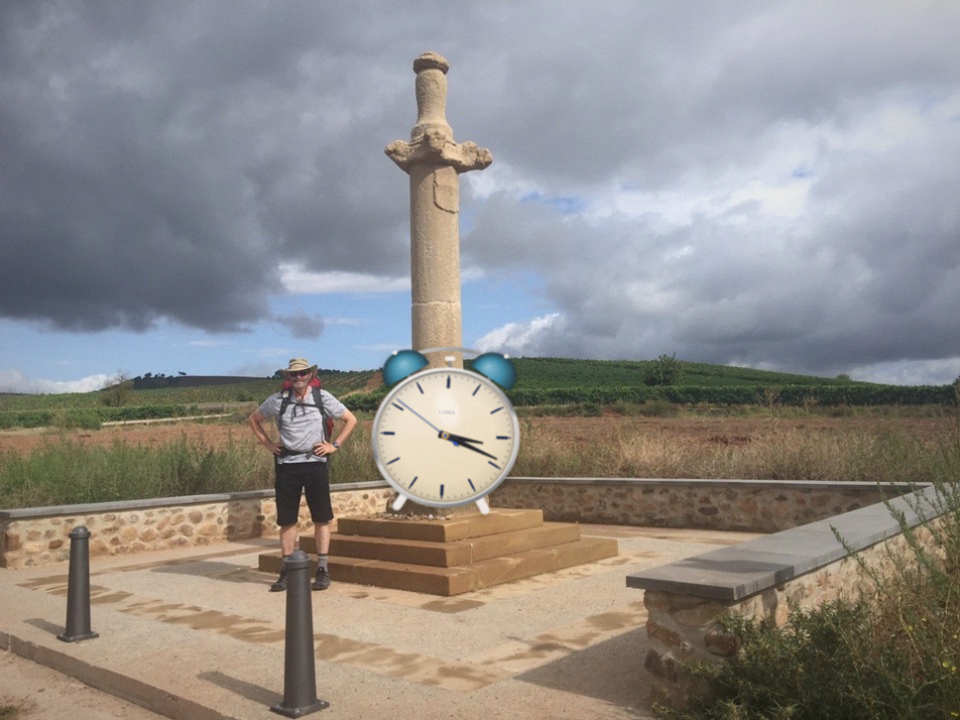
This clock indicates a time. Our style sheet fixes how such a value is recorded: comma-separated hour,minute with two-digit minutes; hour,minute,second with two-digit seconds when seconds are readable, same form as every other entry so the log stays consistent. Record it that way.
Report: 3,18,51
